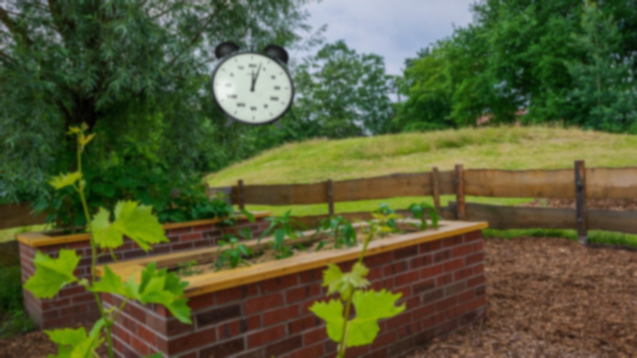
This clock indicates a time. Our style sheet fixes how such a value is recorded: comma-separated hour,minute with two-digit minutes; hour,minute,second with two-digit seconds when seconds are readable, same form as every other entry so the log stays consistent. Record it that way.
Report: 12,03
